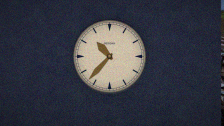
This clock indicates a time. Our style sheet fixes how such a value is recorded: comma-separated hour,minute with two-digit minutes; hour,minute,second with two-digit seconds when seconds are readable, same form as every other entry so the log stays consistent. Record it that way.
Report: 10,37
